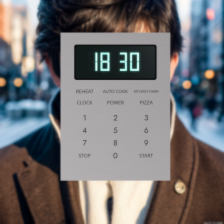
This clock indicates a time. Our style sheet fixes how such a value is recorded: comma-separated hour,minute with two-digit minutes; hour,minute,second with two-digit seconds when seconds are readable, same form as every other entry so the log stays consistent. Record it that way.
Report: 18,30
